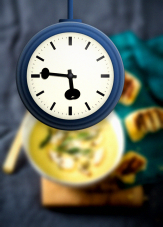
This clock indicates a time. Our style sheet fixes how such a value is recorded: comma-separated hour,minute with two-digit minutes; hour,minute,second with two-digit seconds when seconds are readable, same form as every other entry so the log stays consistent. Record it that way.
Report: 5,46
